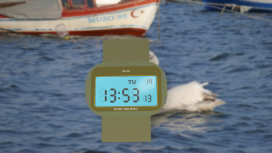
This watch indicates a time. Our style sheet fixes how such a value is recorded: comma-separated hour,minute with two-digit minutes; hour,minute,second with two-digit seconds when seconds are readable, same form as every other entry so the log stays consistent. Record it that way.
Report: 13,53,13
